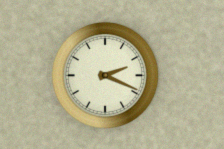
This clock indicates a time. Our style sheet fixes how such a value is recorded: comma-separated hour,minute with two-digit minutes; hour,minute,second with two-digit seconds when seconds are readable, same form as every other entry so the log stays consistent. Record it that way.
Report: 2,19
